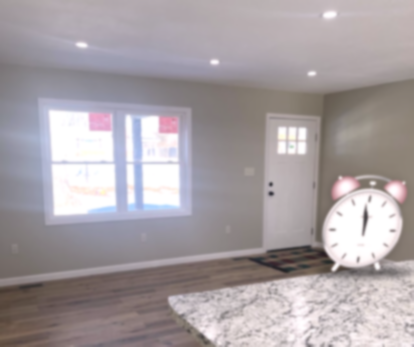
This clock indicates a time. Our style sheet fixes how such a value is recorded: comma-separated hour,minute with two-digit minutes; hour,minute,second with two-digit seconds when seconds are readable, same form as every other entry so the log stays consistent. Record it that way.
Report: 11,59
